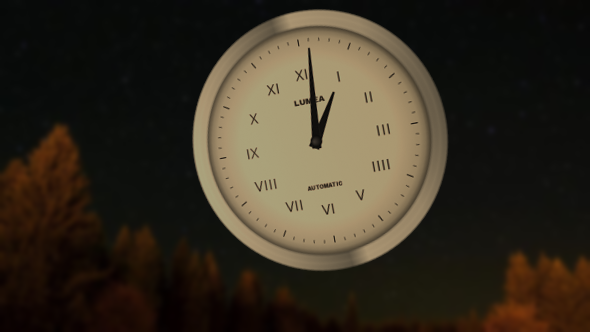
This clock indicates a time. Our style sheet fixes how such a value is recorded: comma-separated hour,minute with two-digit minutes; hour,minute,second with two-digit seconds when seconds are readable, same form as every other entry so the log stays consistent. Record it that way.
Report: 1,01
